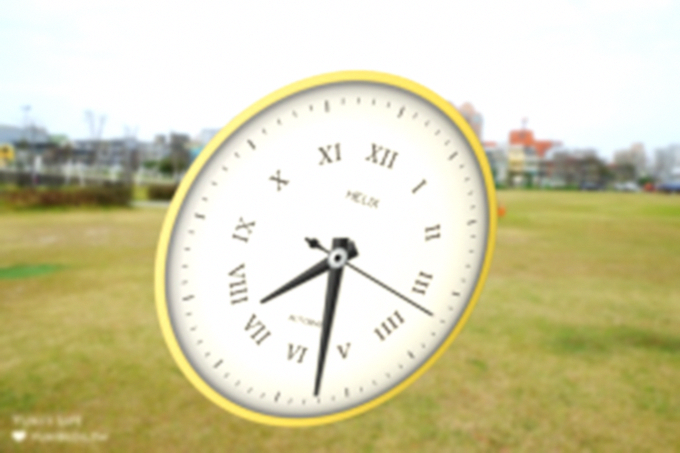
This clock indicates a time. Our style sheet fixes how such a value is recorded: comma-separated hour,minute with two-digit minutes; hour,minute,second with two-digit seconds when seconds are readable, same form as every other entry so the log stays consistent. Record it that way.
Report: 7,27,17
